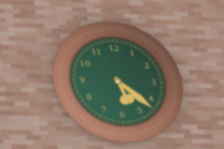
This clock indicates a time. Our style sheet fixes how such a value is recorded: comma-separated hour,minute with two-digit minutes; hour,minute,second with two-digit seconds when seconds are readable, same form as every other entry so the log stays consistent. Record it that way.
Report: 5,22
